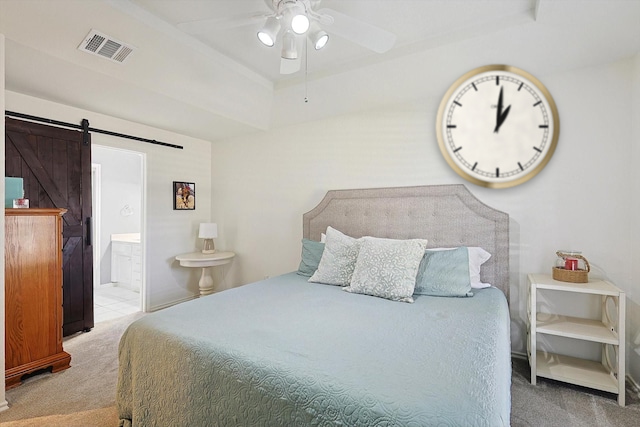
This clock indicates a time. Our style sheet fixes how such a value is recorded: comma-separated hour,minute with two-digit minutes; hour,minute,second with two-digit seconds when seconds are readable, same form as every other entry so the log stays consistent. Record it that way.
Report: 1,01
